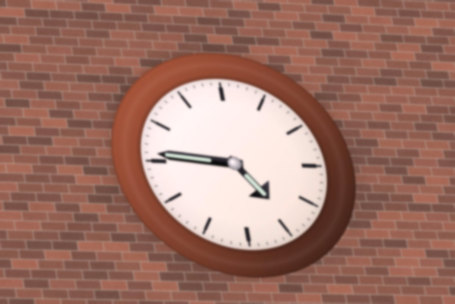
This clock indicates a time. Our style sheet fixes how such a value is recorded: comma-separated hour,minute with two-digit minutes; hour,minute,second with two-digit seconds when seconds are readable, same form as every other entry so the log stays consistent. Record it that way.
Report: 4,46
